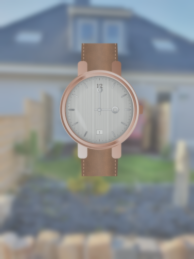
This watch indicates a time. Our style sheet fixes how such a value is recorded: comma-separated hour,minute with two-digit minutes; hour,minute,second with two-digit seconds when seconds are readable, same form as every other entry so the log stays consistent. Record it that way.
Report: 3,00
